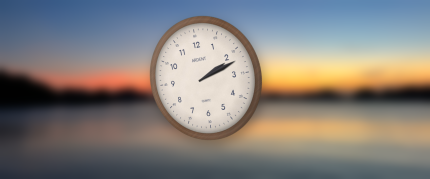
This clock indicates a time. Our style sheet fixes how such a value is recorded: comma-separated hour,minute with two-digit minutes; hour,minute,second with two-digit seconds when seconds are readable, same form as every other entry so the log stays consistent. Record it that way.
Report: 2,12
